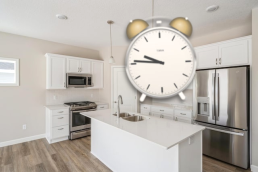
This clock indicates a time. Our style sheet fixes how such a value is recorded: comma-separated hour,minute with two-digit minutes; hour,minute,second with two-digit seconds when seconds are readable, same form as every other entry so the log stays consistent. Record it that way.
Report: 9,46
